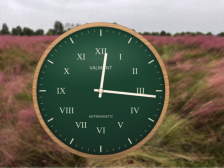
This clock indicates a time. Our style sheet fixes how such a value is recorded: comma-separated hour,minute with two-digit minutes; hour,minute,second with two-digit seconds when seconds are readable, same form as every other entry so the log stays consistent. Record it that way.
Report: 12,16
